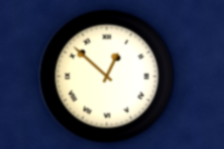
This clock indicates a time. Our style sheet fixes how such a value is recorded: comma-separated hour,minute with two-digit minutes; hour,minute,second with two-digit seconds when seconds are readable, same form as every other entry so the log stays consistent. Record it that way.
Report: 12,52
